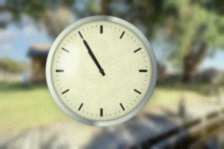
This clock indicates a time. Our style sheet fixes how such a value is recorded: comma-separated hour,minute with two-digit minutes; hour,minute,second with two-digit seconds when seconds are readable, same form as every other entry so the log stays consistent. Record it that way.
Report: 10,55
